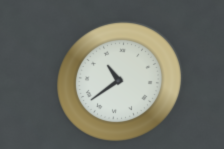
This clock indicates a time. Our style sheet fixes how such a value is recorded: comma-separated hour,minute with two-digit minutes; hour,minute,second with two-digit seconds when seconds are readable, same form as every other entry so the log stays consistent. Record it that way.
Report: 10,38
